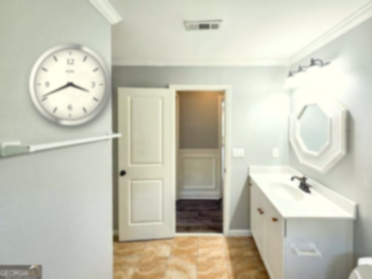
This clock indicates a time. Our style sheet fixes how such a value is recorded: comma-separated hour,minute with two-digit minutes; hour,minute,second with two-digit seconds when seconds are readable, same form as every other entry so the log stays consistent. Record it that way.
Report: 3,41
